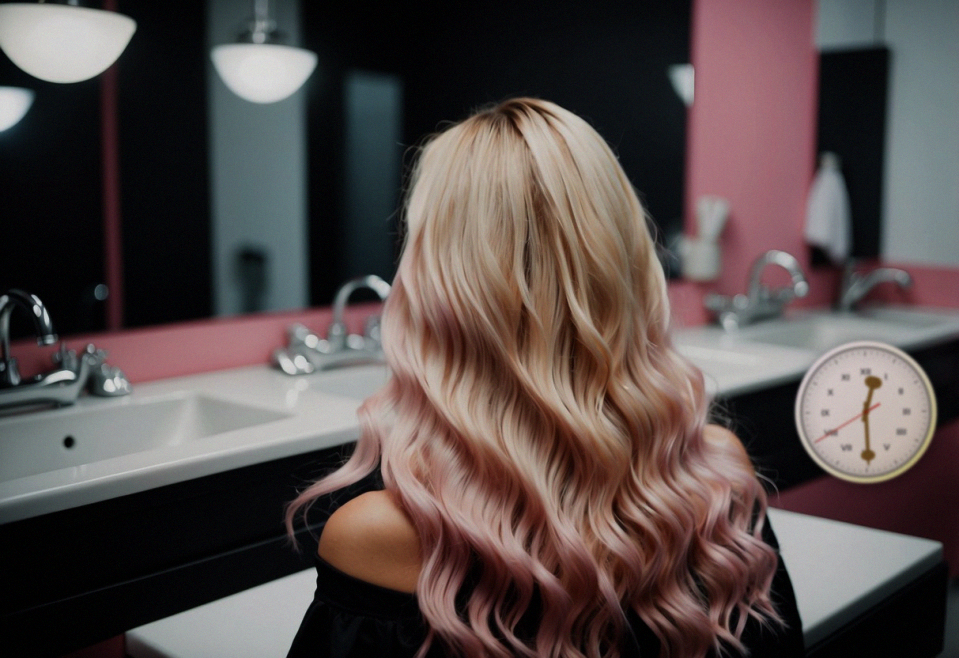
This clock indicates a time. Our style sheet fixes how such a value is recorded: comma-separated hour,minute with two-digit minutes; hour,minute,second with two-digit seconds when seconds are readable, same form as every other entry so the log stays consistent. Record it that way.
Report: 12,29,40
